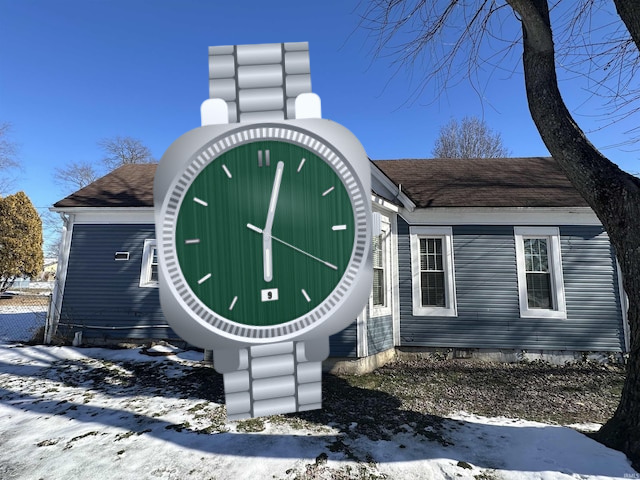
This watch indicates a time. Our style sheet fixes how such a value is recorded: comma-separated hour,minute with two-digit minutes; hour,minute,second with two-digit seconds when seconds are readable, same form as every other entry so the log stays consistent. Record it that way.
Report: 6,02,20
